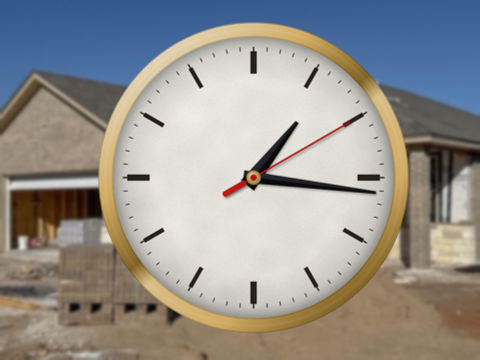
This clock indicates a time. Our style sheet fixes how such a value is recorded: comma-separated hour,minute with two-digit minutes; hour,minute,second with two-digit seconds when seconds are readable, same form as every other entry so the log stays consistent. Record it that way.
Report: 1,16,10
